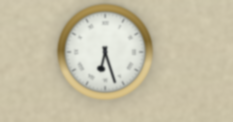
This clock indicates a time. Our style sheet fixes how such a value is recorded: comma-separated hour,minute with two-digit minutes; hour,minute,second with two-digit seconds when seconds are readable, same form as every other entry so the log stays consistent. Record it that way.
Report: 6,27
